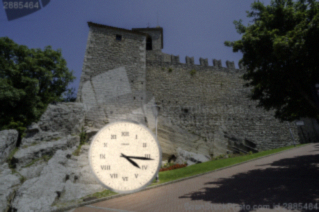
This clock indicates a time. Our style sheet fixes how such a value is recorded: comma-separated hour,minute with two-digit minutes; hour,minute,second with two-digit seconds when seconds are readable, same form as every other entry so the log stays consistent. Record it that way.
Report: 4,16
